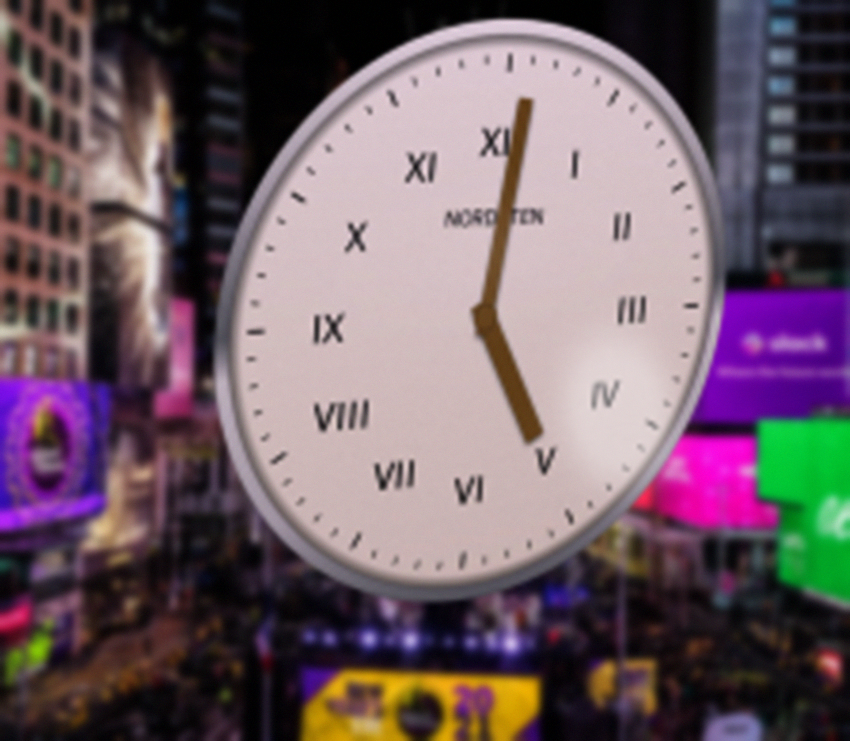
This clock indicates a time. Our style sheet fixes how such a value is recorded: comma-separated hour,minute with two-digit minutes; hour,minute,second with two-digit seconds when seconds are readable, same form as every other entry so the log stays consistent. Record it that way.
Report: 5,01
